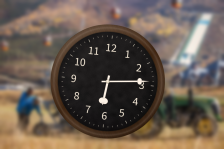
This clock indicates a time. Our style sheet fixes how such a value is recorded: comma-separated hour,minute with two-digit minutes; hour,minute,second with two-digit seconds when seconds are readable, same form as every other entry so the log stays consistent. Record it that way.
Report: 6,14
